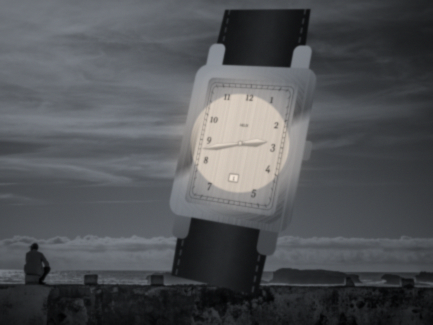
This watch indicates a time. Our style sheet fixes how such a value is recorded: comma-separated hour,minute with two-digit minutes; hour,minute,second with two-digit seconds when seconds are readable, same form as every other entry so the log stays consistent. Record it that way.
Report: 2,43
